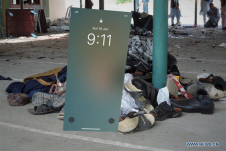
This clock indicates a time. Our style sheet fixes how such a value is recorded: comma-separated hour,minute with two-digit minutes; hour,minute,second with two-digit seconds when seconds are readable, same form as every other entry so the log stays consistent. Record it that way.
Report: 9,11
